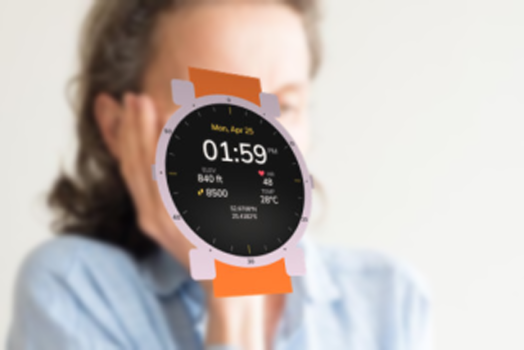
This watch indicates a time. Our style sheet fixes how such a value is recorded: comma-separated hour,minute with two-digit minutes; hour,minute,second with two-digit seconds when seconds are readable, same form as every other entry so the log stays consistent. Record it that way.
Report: 1,59
